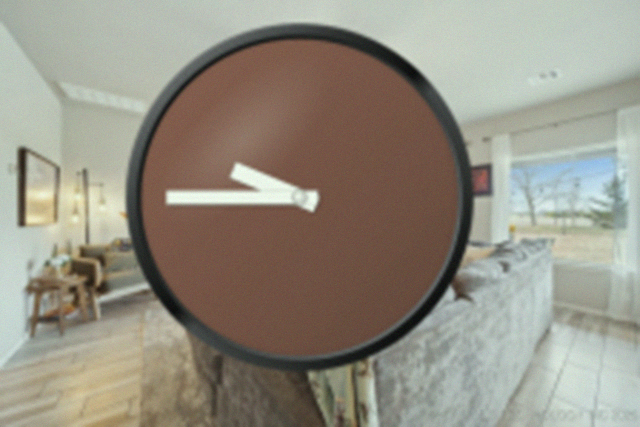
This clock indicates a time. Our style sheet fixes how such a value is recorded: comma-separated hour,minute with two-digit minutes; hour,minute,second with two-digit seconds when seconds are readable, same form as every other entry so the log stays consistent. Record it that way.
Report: 9,45
